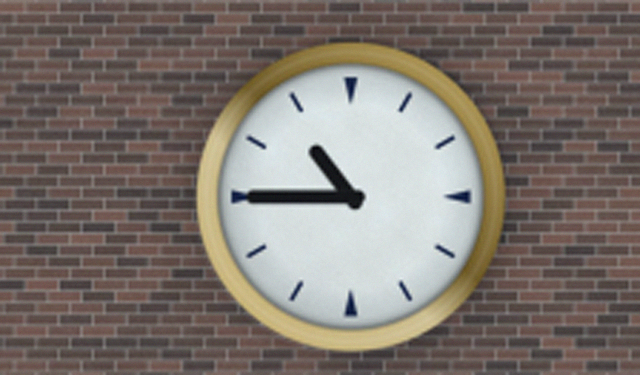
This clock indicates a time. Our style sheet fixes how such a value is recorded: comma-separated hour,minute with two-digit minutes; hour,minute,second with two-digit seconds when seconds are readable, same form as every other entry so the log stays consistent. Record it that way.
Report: 10,45
